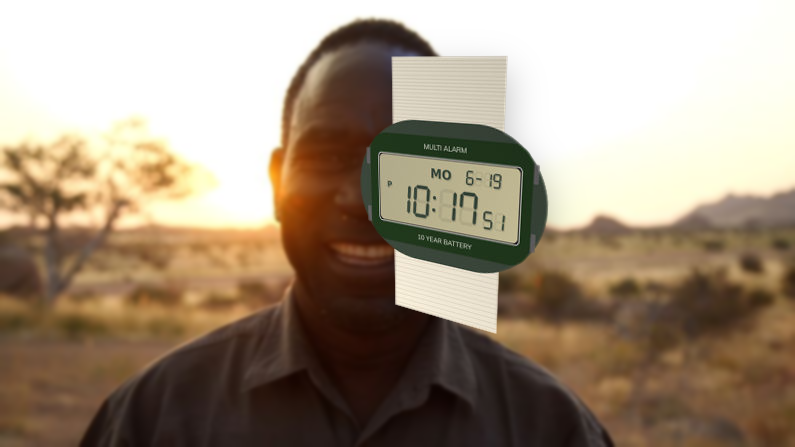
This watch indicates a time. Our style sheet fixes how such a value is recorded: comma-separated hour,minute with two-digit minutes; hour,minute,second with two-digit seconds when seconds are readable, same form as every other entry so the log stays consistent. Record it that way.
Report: 10,17,51
